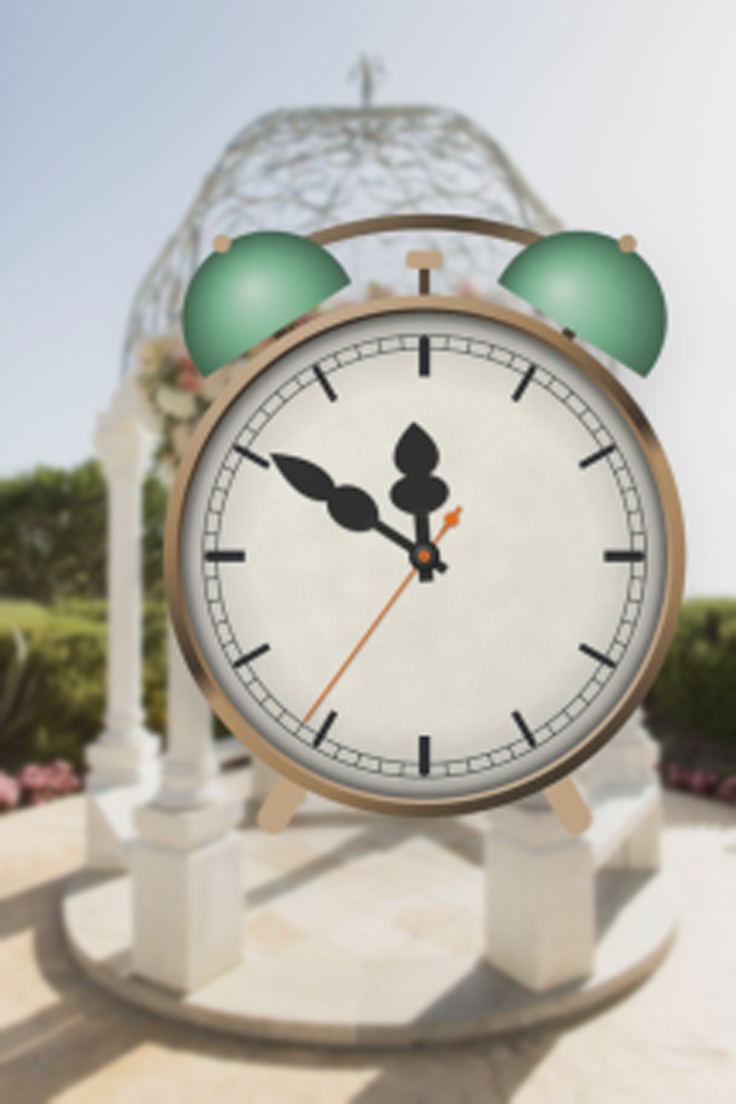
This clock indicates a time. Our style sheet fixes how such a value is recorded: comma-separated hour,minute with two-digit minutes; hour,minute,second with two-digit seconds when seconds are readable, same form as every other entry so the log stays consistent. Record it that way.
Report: 11,50,36
